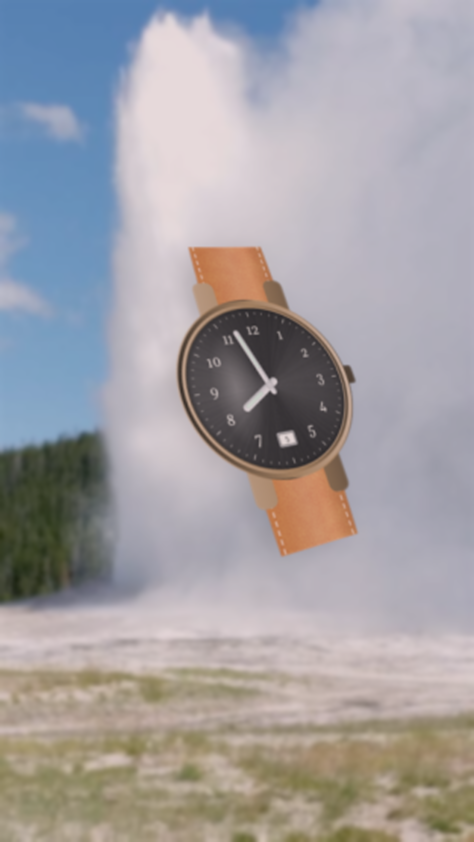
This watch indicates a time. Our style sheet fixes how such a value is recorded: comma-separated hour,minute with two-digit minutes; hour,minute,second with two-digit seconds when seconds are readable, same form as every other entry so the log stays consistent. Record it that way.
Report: 7,57
